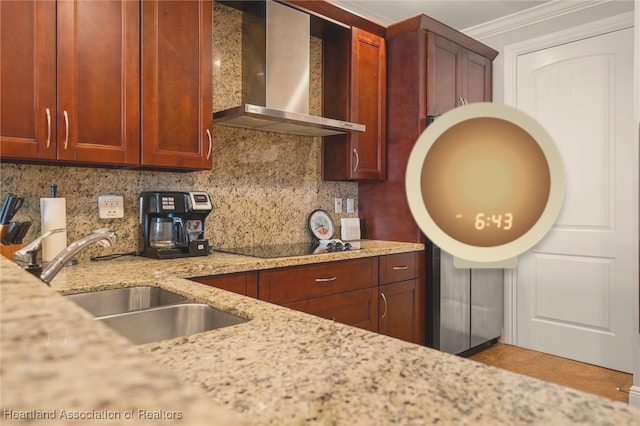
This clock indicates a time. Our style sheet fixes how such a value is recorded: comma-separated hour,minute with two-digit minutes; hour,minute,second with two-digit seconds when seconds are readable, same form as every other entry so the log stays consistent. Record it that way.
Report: 6,43
